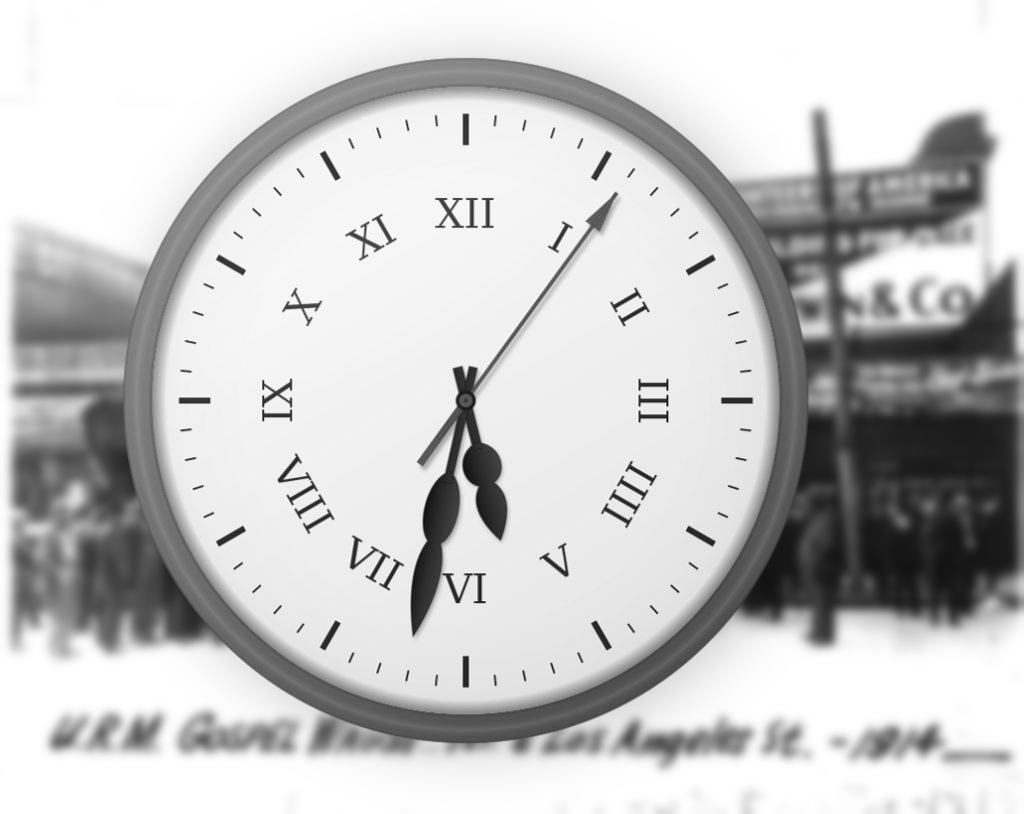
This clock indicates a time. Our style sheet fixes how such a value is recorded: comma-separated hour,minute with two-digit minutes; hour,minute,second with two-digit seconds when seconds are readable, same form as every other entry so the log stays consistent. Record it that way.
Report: 5,32,06
